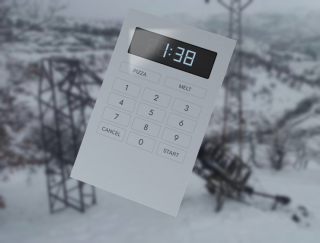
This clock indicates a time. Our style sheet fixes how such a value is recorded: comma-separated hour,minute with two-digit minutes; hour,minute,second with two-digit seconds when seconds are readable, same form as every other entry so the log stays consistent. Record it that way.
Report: 1,38
